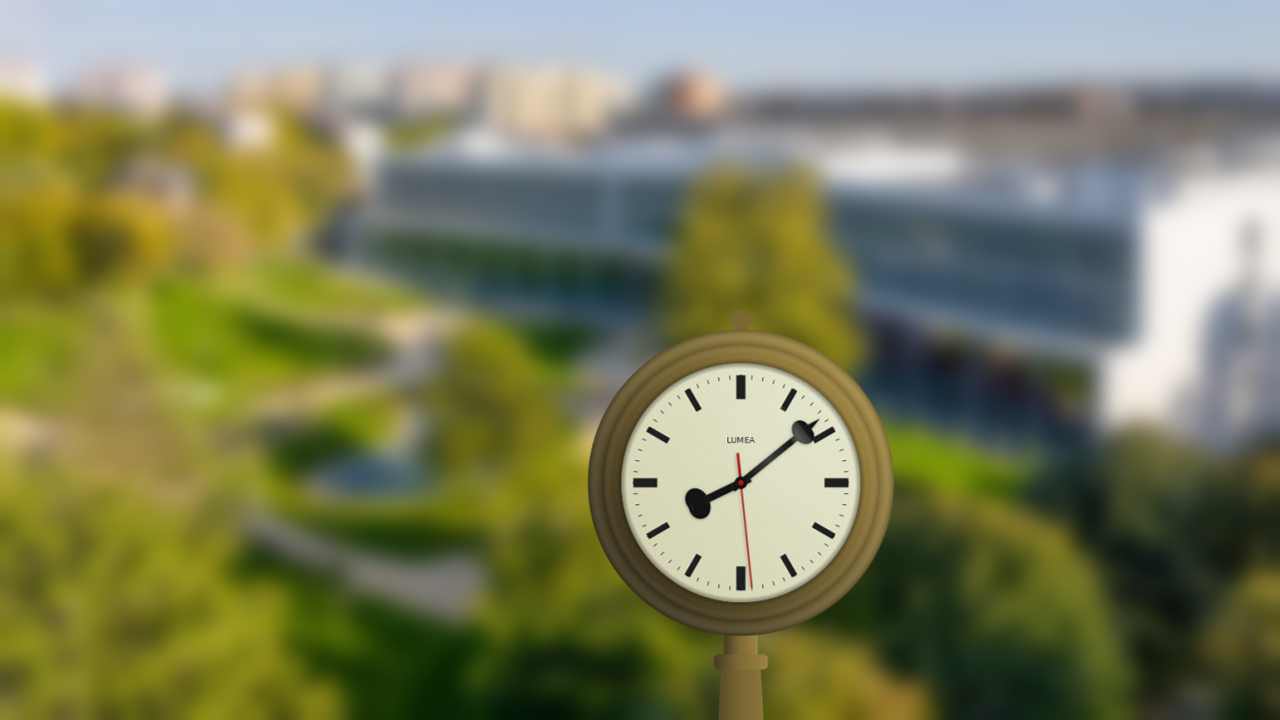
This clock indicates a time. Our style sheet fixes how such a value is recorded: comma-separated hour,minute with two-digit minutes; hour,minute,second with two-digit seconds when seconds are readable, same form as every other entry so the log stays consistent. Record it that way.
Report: 8,08,29
